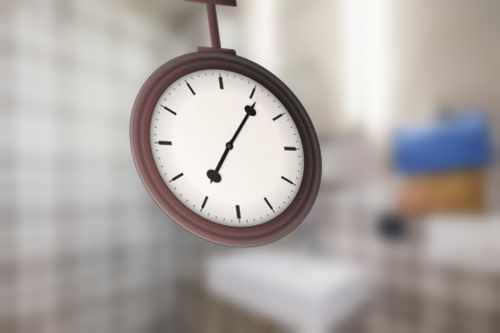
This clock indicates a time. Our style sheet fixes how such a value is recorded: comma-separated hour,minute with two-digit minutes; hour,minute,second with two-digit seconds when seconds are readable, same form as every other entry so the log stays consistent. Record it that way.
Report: 7,06
